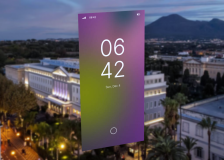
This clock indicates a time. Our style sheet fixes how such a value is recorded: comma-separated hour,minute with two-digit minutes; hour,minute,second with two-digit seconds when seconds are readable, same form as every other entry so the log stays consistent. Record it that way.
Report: 6,42
